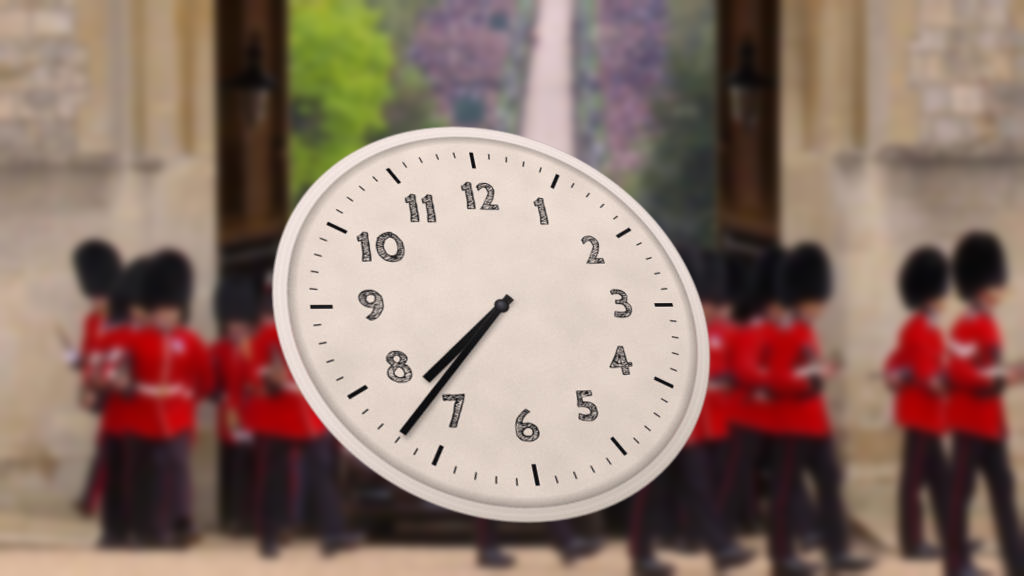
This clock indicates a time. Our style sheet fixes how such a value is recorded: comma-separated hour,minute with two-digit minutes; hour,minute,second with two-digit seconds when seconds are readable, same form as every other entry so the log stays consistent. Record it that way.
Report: 7,37
